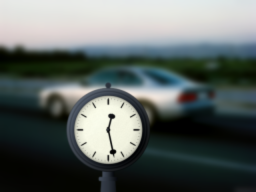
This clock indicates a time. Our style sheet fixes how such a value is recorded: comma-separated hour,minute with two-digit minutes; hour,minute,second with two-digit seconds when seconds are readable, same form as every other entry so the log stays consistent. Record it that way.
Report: 12,28
